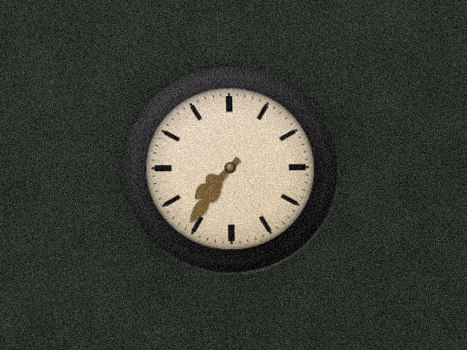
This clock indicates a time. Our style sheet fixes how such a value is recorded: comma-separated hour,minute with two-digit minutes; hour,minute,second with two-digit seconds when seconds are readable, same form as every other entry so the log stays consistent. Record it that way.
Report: 7,36
